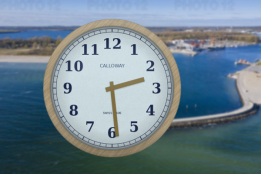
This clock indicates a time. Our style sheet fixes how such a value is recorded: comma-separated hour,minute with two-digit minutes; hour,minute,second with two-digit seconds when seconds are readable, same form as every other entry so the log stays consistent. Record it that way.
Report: 2,29
